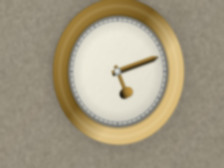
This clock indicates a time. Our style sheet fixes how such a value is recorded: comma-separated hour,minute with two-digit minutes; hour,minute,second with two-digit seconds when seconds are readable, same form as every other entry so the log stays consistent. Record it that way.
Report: 5,12
